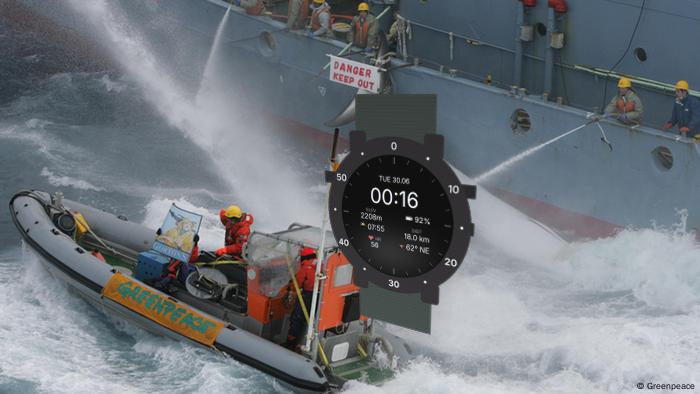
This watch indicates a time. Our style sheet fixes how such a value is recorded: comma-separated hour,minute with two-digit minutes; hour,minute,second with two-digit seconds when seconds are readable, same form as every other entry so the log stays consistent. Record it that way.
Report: 0,16
